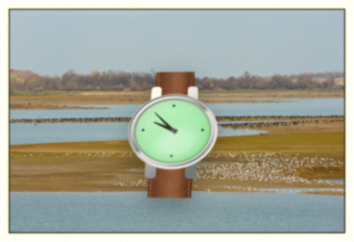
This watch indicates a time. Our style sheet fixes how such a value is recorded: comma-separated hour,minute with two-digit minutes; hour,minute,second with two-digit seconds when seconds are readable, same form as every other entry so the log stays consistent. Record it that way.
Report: 9,53
